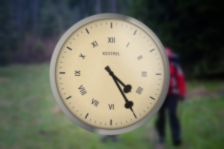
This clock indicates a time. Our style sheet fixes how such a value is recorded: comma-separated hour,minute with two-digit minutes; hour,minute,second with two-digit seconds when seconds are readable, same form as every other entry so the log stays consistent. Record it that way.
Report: 4,25
